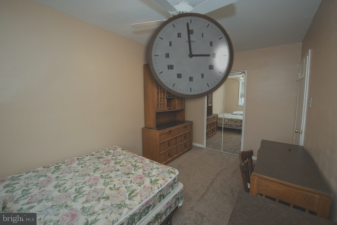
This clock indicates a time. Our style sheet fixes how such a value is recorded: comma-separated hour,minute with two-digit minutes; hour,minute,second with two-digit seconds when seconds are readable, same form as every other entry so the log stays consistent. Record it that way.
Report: 2,59
